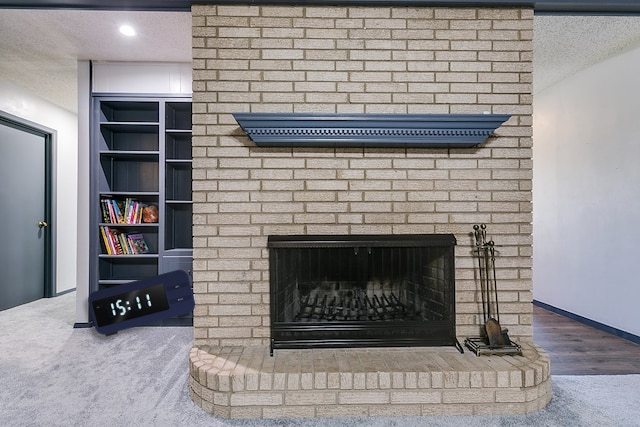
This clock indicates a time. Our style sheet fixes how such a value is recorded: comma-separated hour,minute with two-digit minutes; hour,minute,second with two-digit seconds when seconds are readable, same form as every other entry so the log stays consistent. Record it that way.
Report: 15,11
